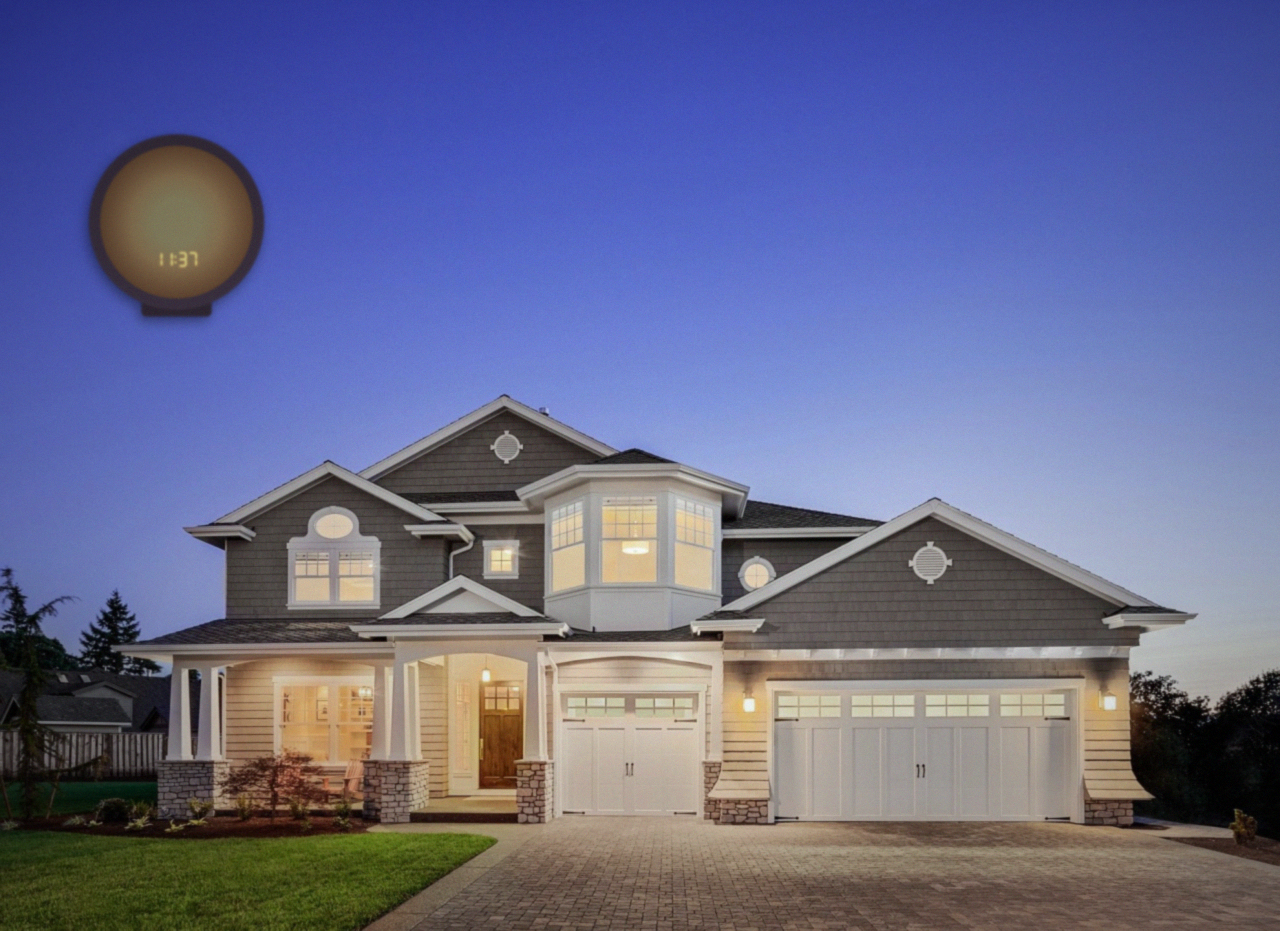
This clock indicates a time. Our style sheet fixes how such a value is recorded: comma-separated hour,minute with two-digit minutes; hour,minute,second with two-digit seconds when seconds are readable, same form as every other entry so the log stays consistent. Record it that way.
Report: 11,37
